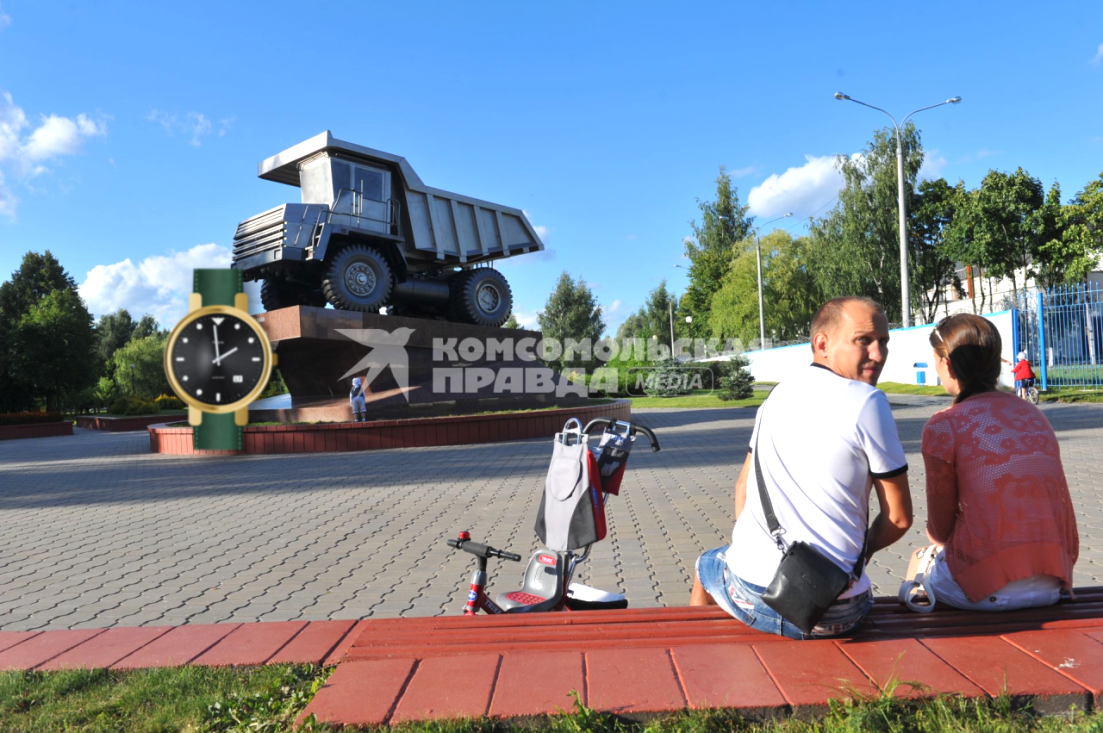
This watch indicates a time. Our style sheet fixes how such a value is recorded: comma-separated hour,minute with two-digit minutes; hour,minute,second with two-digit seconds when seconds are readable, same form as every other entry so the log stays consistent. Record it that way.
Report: 1,59
